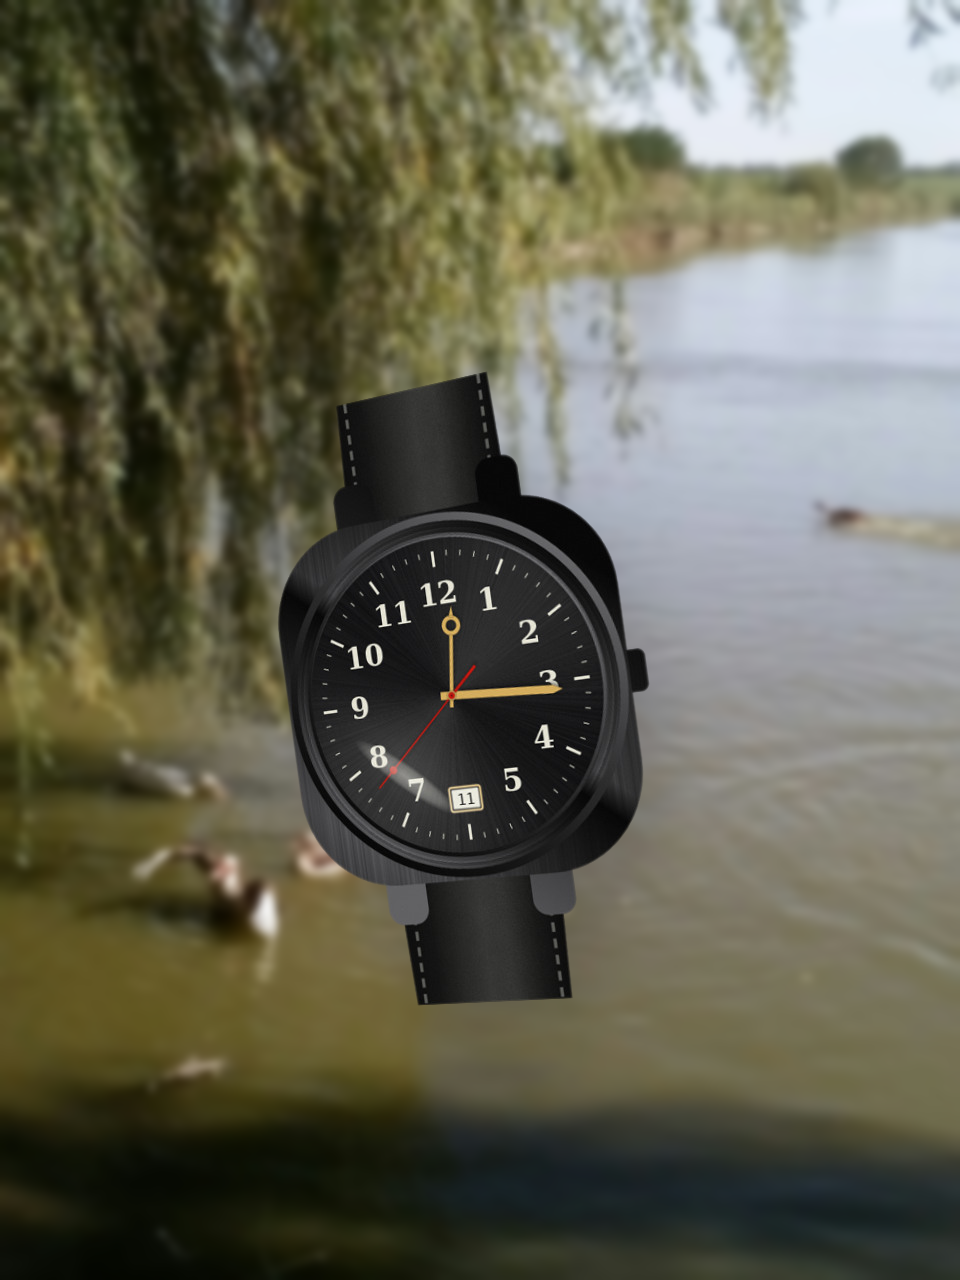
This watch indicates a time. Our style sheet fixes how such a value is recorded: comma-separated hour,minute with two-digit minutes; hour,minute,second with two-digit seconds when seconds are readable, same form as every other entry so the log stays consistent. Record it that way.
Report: 12,15,38
